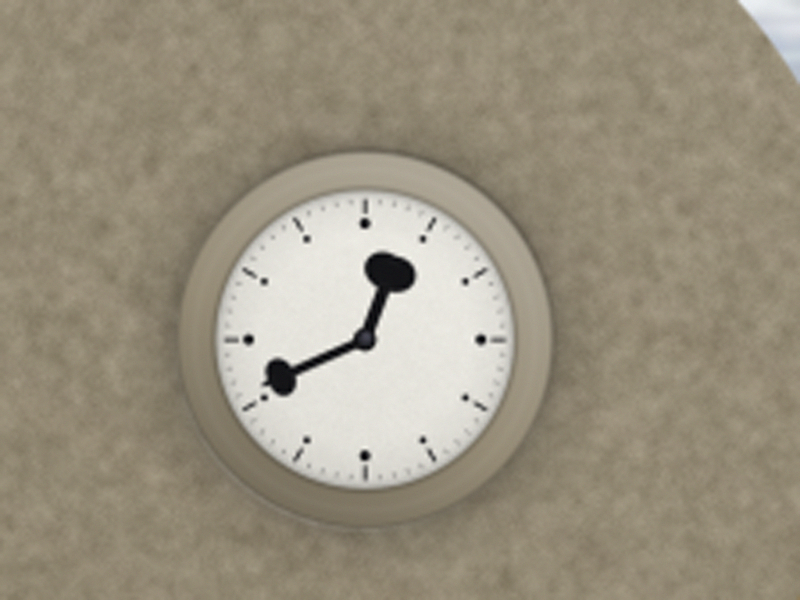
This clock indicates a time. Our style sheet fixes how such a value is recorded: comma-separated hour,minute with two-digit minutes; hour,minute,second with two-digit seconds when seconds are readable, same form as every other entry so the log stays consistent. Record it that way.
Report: 12,41
